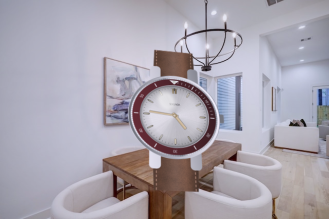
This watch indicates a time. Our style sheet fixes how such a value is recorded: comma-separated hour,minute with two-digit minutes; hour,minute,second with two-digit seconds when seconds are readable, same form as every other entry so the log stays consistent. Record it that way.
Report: 4,46
